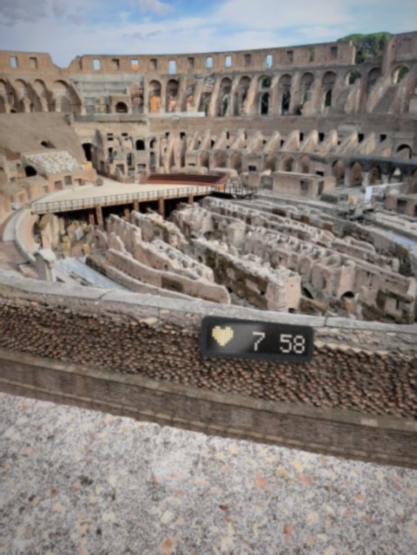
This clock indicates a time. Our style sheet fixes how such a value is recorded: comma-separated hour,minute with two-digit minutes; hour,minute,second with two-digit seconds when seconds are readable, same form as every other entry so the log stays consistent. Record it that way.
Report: 7,58
